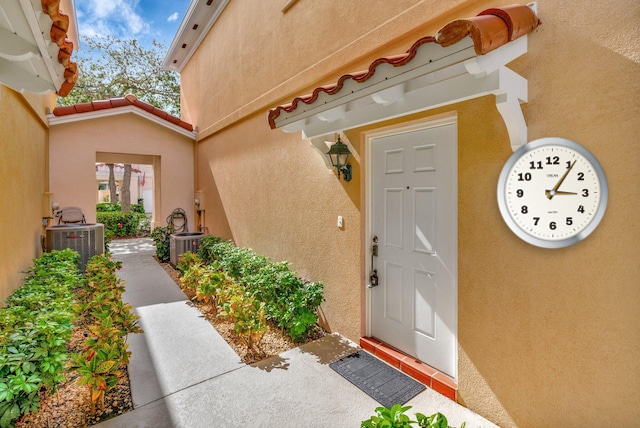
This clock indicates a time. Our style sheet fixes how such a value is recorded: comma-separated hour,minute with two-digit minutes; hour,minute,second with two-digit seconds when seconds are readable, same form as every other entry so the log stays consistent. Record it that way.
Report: 3,06
